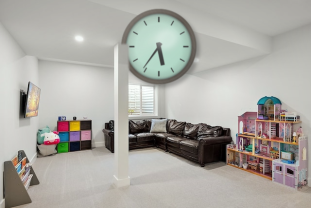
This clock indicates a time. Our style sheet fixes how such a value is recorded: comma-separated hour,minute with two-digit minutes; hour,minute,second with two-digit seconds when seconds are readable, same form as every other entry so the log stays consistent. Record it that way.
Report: 5,36
